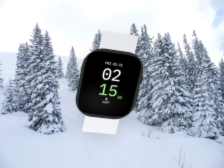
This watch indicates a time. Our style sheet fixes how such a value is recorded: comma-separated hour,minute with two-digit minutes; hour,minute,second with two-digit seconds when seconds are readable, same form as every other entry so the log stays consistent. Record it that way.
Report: 2,15
